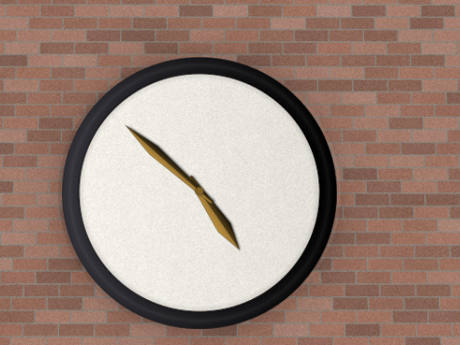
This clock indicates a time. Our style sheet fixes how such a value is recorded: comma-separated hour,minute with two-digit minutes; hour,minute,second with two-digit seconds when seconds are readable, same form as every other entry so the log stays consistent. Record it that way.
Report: 4,52
